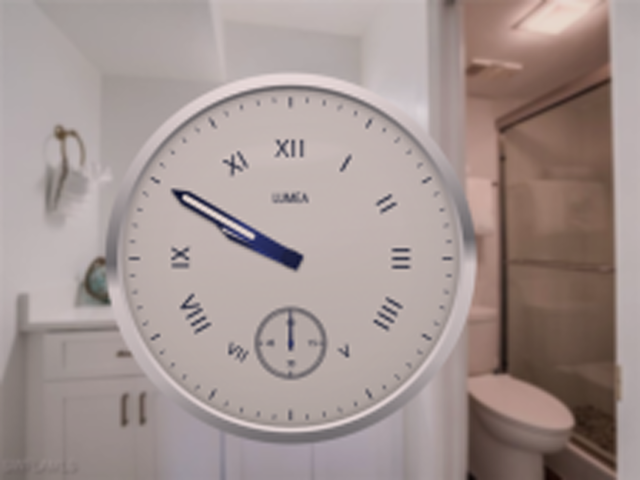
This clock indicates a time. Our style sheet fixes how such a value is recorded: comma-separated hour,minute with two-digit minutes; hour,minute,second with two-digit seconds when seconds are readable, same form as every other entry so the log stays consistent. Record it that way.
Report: 9,50
